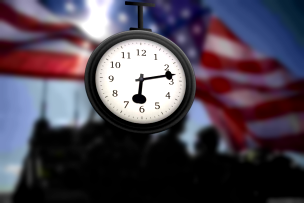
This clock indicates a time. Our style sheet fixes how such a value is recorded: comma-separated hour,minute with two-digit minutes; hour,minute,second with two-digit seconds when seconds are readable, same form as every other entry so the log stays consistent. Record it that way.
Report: 6,13
